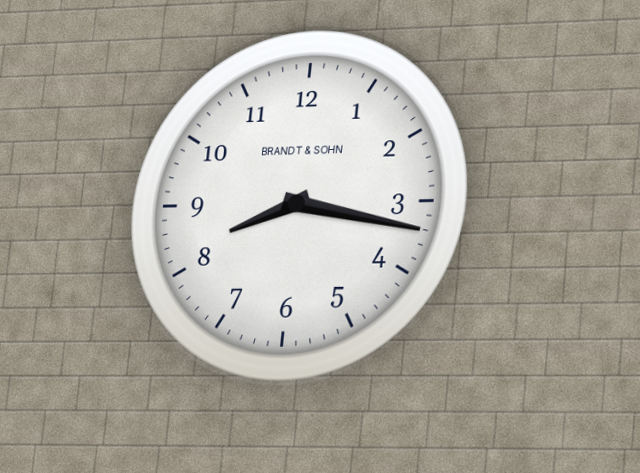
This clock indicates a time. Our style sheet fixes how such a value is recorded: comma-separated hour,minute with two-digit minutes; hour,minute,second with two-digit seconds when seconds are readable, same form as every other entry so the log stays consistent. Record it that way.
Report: 8,17
